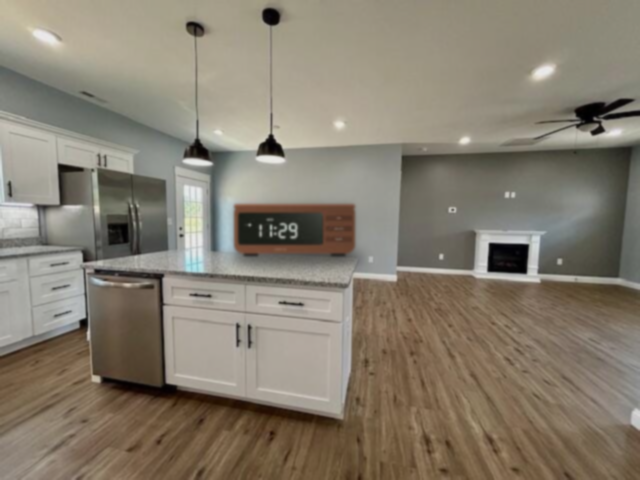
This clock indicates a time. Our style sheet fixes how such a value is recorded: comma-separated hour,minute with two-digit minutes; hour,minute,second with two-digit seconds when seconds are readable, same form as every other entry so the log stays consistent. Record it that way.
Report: 11,29
